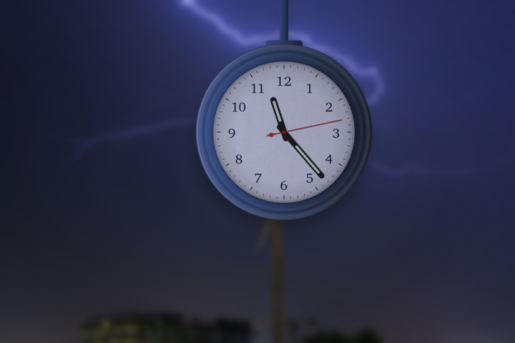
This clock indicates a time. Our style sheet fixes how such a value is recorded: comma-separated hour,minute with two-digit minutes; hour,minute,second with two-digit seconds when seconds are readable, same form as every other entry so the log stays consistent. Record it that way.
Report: 11,23,13
